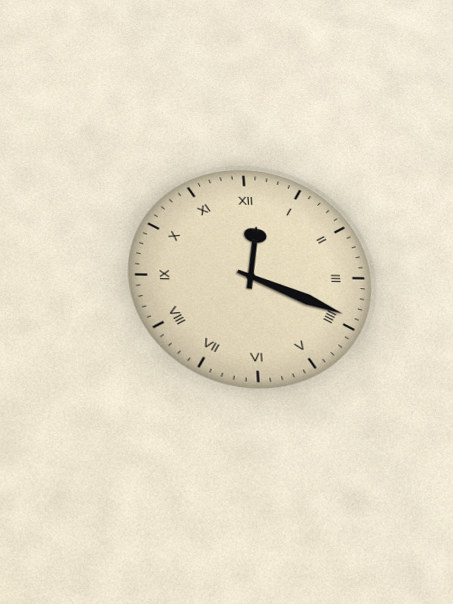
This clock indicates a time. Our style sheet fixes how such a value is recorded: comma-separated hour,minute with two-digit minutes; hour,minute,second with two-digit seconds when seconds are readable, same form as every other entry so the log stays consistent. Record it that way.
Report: 12,19
